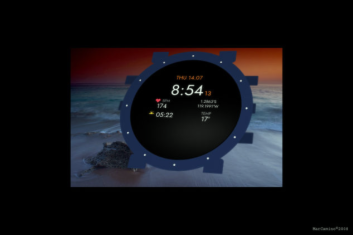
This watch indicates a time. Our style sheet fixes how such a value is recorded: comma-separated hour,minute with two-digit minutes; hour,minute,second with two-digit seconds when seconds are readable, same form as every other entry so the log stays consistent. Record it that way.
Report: 8,54
